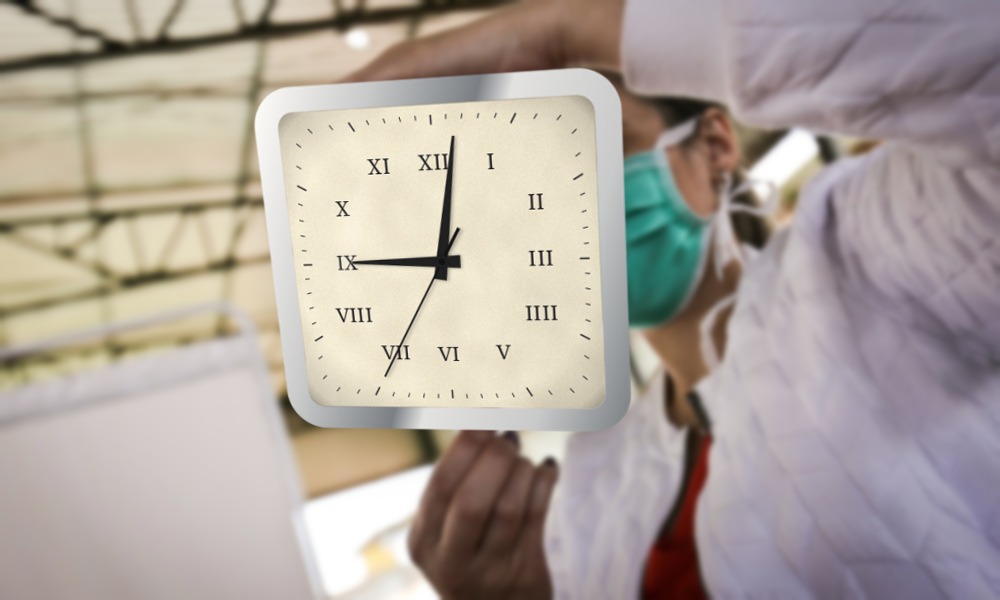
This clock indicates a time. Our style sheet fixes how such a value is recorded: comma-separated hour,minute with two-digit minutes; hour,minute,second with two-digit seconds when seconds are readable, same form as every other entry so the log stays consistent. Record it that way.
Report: 9,01,35
